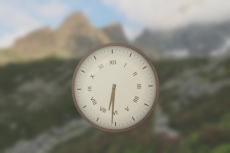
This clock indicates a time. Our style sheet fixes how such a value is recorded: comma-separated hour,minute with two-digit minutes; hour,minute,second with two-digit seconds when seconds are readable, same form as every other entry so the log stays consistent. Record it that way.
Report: 6,31
